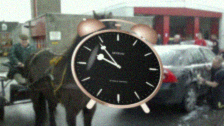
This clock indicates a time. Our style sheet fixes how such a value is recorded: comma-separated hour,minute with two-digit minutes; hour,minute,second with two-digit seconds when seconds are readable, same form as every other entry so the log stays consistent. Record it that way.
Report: 9,54
